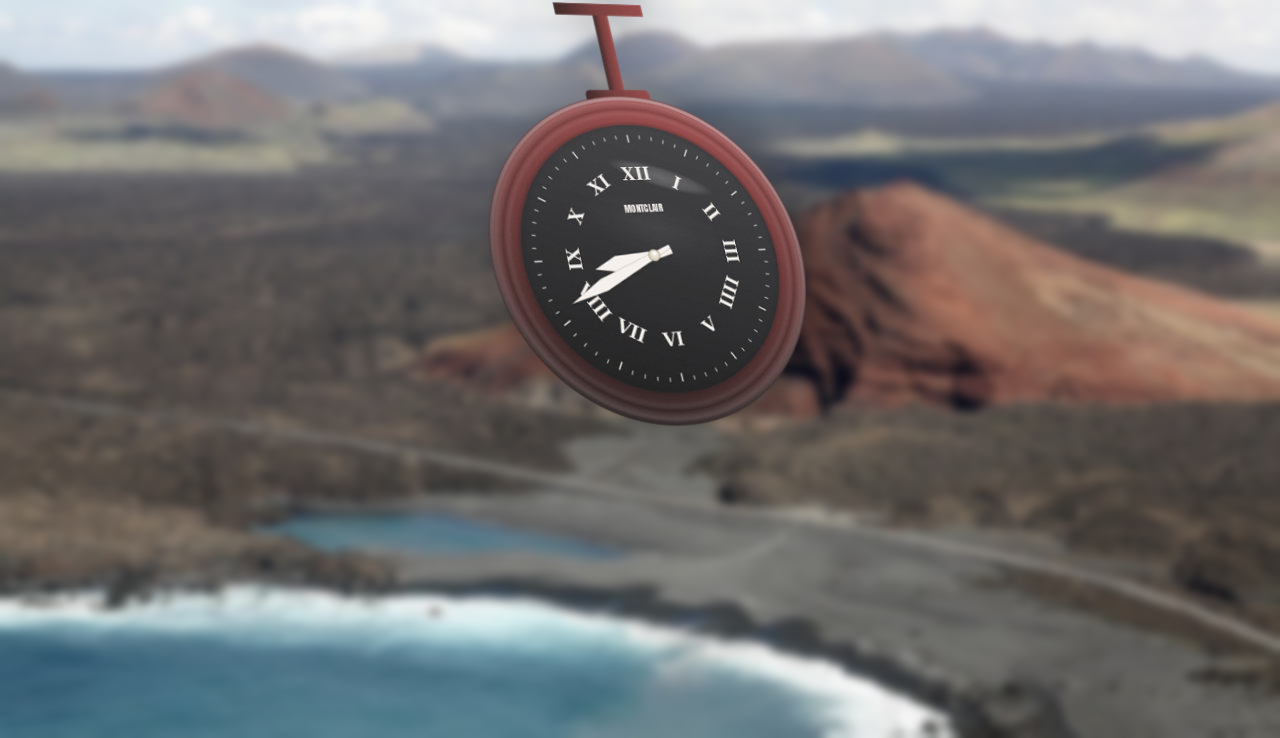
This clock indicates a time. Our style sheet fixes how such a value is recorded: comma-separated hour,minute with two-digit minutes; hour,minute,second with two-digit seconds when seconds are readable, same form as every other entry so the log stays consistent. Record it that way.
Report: 8,41
